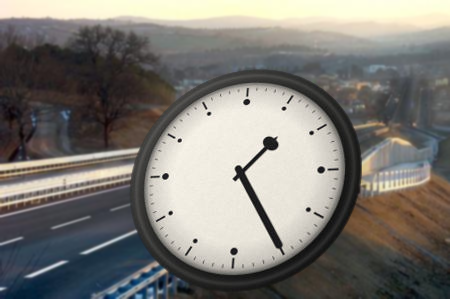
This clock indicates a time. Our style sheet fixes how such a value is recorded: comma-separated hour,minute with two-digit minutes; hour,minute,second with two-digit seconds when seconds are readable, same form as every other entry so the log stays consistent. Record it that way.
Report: 1,25
